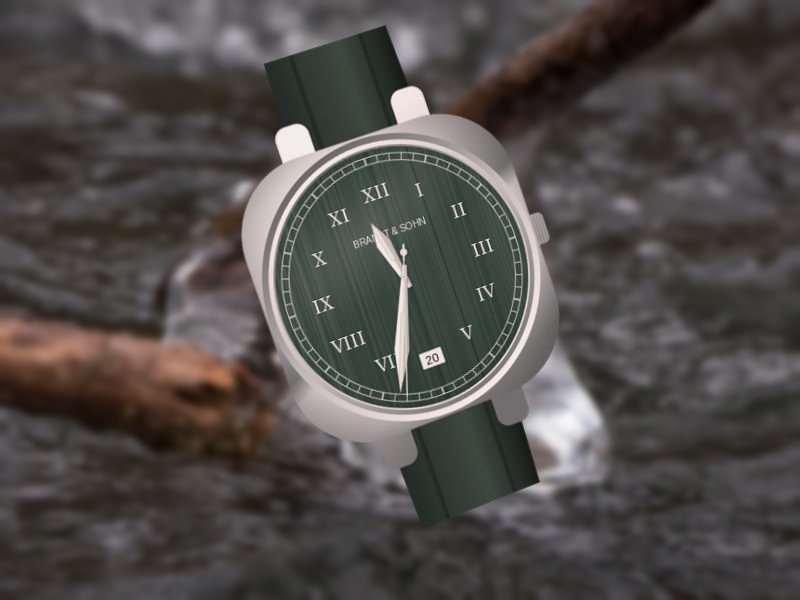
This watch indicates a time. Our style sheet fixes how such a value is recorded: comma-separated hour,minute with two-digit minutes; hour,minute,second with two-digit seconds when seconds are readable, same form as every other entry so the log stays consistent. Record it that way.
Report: 11,33,33
